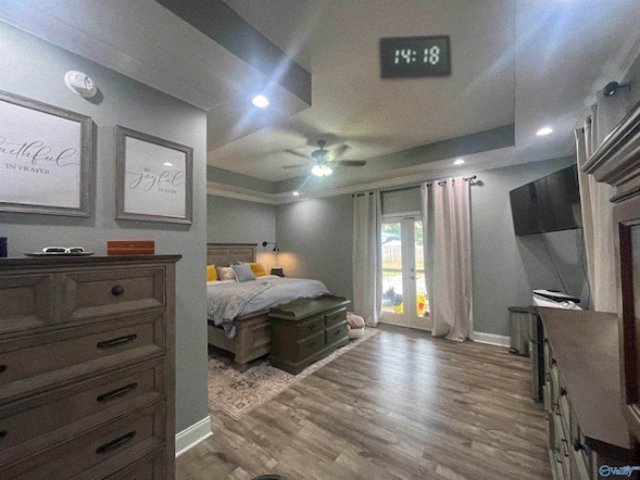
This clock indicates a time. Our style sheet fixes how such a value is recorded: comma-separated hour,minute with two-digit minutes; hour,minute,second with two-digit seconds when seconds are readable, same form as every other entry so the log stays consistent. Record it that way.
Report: 14,18
